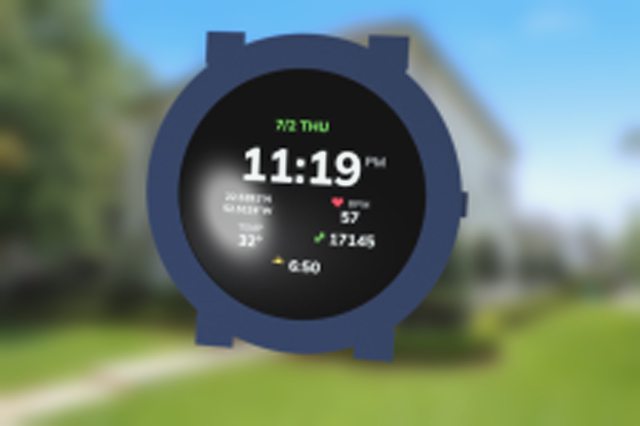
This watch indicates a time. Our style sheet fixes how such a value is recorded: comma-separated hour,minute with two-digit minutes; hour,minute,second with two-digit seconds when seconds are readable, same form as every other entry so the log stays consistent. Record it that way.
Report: 11,19
